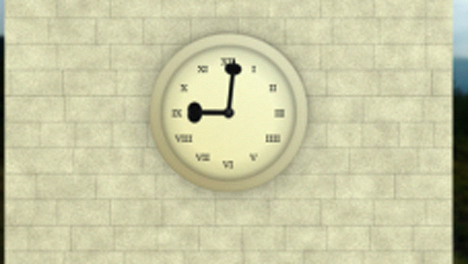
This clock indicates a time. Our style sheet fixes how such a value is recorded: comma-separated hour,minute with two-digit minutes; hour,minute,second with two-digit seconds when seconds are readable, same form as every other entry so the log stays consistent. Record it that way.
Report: 9,01
